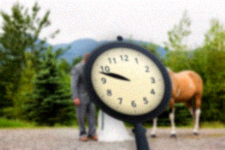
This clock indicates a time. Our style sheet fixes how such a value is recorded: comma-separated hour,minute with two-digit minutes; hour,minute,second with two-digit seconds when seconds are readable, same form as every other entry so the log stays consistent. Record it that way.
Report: 9,48
